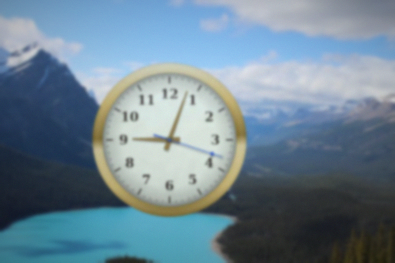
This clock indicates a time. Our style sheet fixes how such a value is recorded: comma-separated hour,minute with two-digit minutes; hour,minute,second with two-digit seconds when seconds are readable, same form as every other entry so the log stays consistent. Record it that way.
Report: 9,03,18
